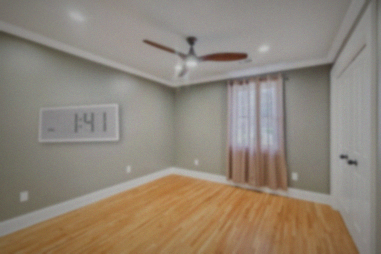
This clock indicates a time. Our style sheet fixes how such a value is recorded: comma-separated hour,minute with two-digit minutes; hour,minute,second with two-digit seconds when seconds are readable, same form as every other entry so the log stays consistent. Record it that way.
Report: 1,41
